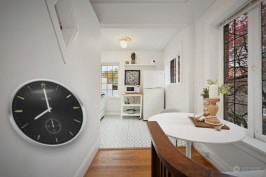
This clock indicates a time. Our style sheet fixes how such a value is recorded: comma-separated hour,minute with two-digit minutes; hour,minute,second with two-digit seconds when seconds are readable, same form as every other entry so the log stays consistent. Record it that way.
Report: 8,00
